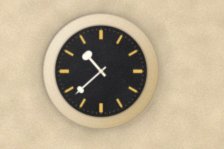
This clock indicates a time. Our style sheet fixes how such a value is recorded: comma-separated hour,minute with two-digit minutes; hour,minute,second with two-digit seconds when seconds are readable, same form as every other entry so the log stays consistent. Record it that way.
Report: 10,38
